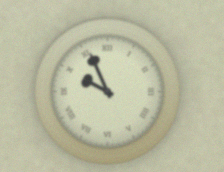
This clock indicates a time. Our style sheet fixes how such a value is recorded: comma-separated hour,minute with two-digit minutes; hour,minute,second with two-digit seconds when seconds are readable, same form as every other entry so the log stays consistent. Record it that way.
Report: 9,56
